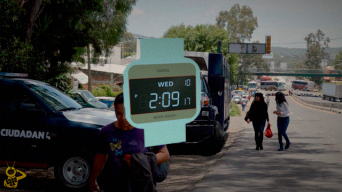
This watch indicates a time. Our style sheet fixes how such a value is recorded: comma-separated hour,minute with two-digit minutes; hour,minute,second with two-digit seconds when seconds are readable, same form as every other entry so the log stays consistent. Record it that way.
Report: 2,09,17
